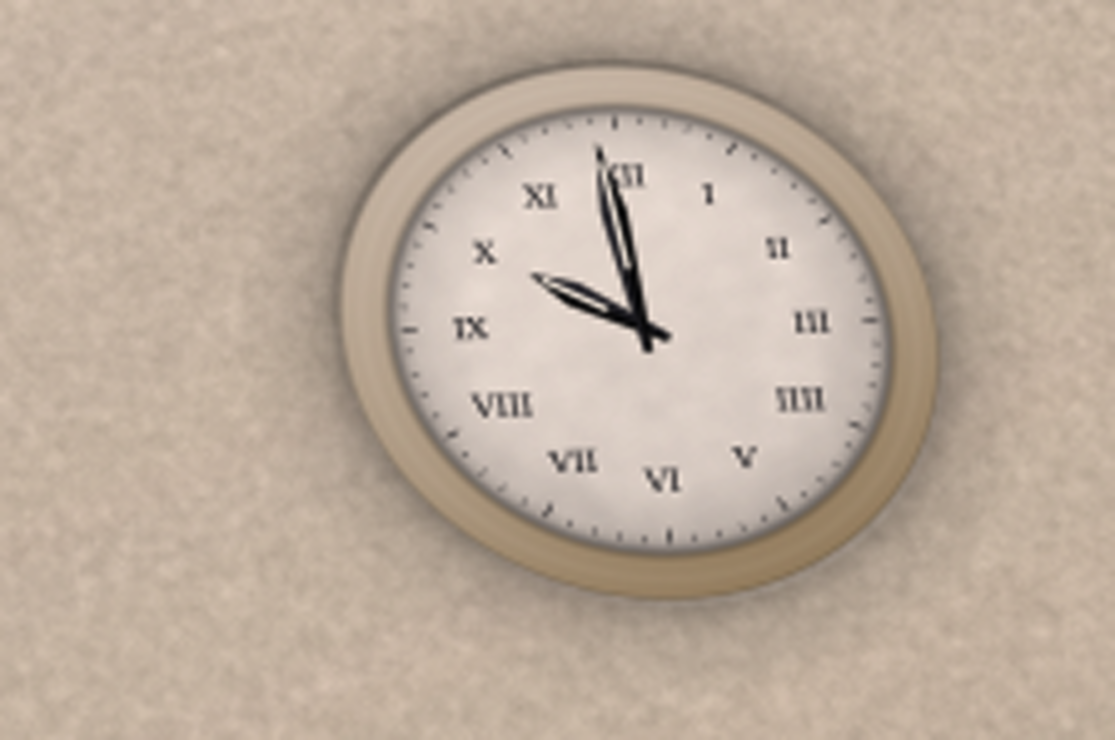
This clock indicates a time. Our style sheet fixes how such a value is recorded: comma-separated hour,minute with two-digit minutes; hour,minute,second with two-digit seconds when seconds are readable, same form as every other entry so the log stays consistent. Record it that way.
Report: 9,59
